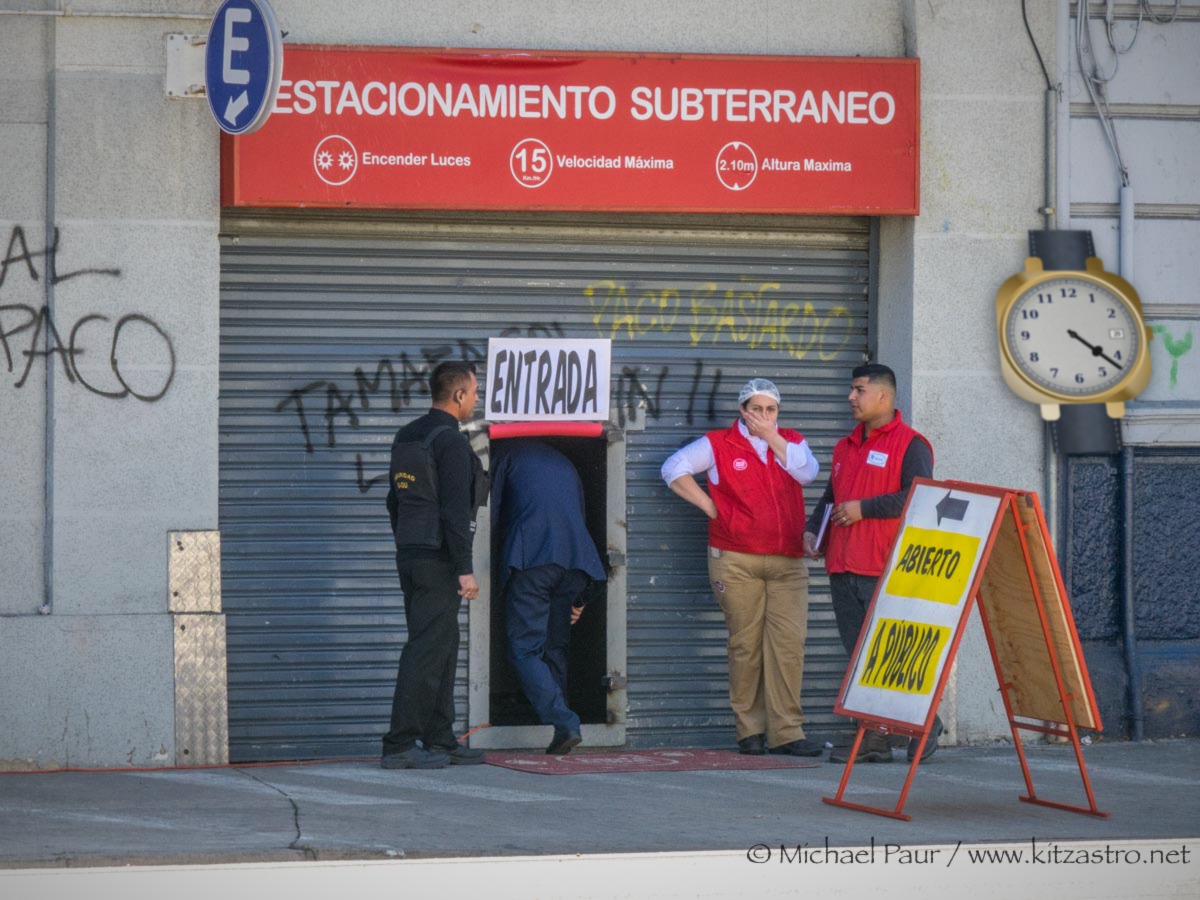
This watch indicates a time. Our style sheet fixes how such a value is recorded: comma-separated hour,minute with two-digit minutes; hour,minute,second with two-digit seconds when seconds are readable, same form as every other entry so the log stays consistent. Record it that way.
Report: 4,22
